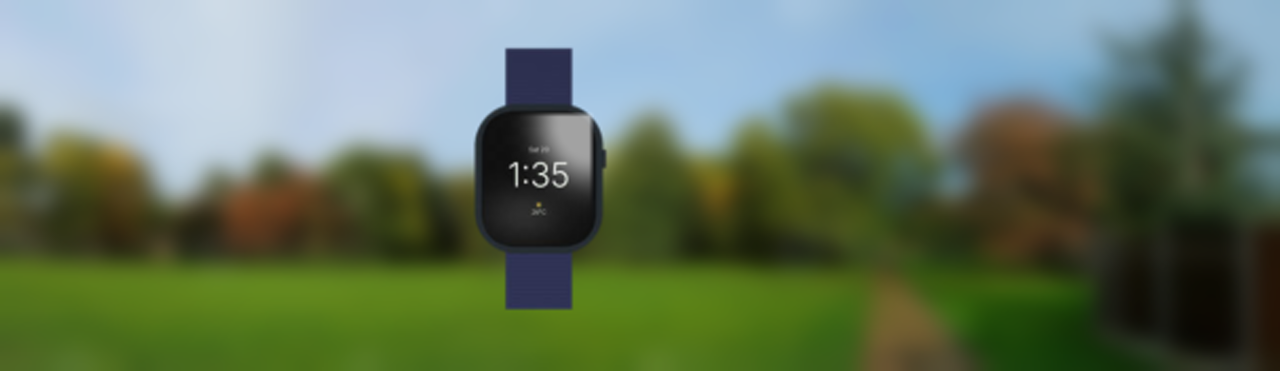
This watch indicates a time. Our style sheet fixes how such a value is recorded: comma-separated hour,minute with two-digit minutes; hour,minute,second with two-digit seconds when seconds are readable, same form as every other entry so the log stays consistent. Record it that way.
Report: 1,35
